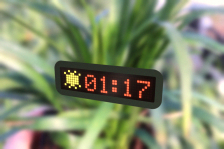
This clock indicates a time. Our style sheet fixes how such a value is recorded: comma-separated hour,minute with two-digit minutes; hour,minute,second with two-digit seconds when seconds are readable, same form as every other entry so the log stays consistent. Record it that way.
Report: 1,17
